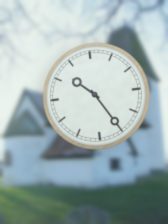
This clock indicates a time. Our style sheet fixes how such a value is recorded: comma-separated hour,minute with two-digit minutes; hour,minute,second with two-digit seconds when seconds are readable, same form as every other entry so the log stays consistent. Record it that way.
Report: 10,25
